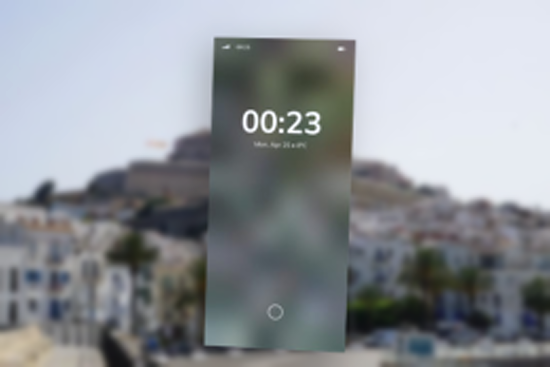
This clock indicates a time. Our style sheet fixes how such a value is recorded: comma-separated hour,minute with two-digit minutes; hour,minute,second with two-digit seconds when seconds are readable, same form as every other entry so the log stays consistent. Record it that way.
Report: 0,23
